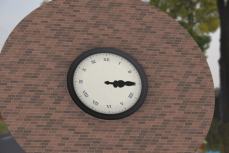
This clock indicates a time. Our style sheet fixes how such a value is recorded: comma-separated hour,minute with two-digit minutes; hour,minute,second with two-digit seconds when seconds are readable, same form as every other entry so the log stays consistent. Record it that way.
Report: 3,15
